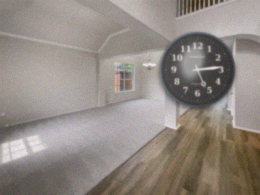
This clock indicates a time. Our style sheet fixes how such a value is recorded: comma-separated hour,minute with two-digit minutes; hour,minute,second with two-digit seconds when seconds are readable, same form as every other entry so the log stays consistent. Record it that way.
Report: 5,14
